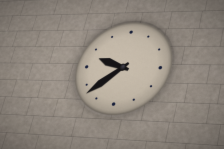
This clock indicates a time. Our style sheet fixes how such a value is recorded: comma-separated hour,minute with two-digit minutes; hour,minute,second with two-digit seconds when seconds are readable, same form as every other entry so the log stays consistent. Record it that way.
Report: 9,38
